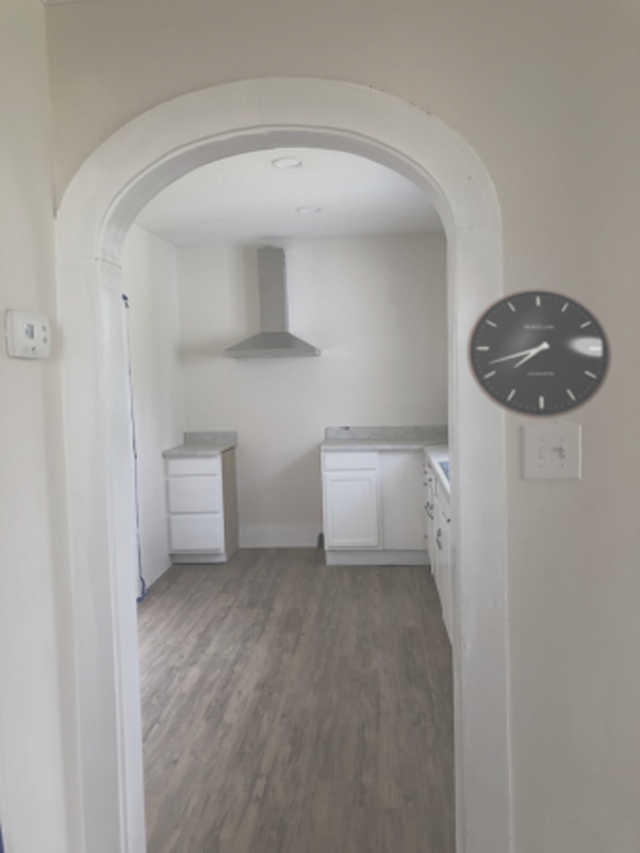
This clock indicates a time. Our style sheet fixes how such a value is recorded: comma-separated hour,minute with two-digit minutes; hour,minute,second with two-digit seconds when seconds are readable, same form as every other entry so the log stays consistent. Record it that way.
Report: 7,42
